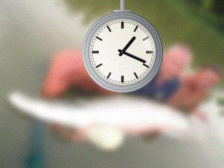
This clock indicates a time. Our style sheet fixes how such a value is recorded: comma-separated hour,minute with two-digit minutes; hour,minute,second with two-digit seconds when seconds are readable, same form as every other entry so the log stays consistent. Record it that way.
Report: 1,19
